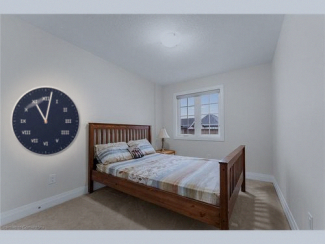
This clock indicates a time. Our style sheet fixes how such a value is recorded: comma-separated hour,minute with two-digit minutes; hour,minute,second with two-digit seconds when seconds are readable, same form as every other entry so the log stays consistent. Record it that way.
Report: 11,02
